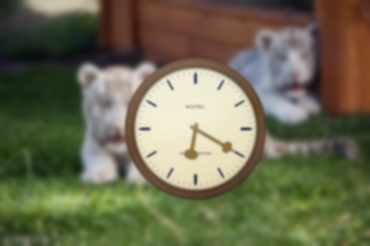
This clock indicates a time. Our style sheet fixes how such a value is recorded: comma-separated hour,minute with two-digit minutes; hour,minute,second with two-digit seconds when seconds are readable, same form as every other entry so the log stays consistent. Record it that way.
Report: 6,20
